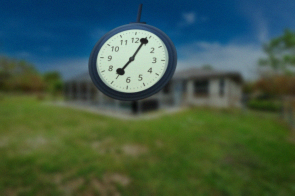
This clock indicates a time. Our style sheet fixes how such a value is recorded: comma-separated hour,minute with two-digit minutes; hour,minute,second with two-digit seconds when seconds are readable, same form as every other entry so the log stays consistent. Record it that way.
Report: 7,04
